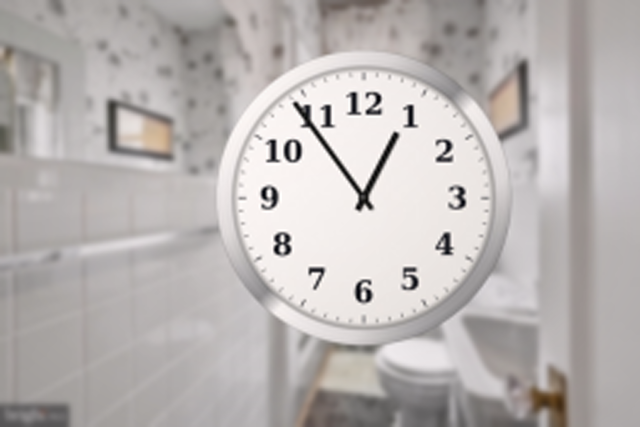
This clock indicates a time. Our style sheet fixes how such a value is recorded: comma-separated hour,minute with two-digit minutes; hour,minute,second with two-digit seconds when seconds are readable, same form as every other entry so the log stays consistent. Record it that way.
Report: 12,54
